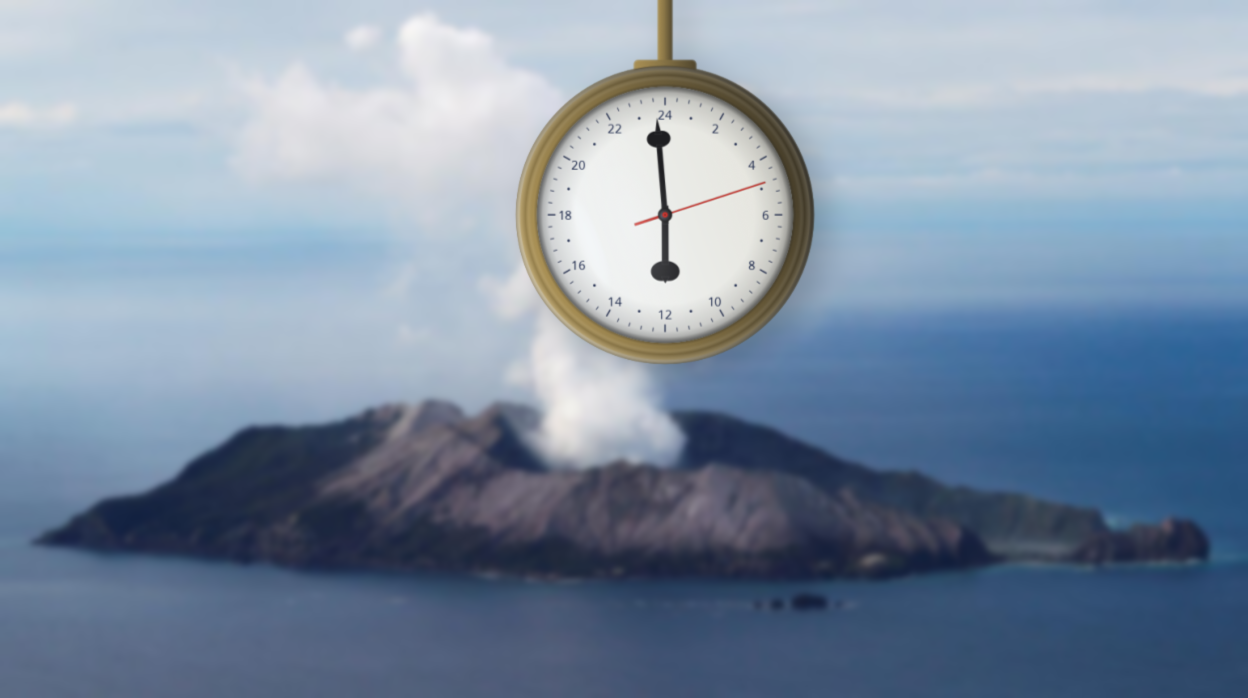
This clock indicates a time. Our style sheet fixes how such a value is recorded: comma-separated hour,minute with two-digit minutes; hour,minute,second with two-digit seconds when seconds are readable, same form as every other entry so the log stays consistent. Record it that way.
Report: 11,59,12
